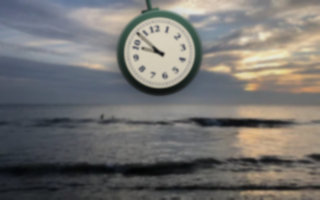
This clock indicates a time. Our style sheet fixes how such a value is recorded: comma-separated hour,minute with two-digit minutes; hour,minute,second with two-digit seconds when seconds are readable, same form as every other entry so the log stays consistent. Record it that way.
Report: 9,54
